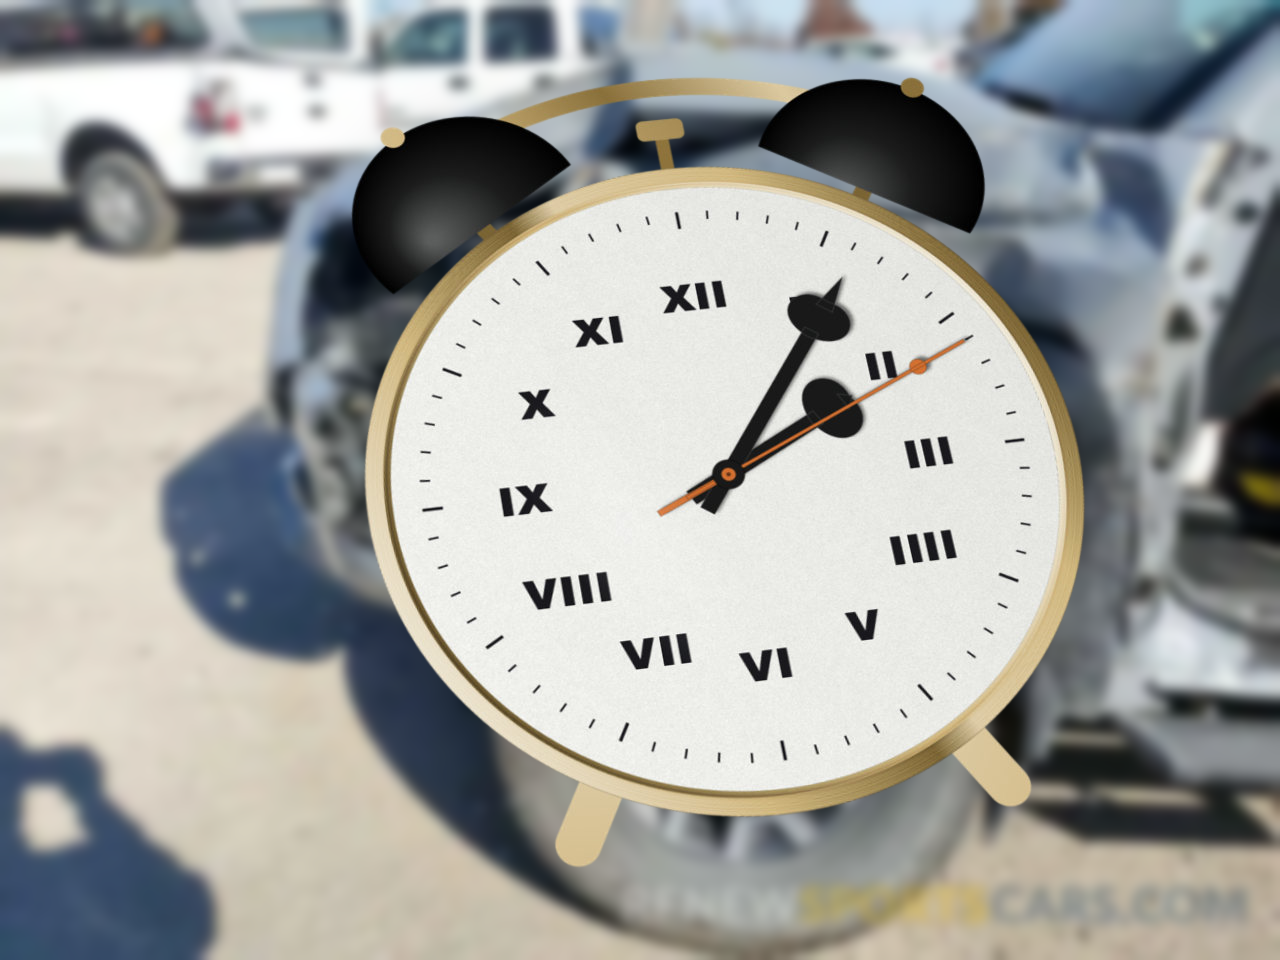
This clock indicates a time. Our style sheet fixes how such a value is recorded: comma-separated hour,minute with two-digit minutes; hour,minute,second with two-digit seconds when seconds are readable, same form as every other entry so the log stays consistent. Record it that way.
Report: 2,06,11
